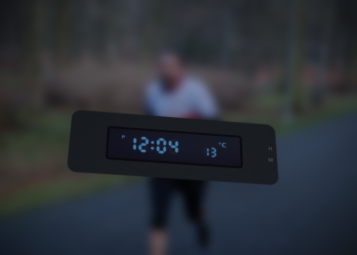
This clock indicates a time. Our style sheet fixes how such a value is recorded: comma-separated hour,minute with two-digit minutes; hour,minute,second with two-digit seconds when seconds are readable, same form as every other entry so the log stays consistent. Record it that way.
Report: 12,04
